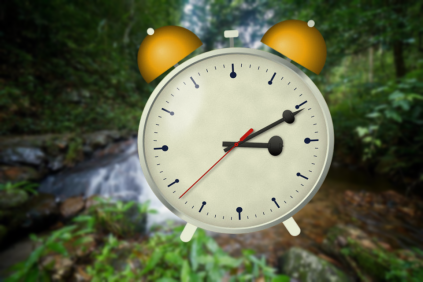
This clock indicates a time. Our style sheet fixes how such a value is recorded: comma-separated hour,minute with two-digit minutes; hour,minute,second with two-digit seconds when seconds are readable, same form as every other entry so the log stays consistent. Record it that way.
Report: 3,10,38
